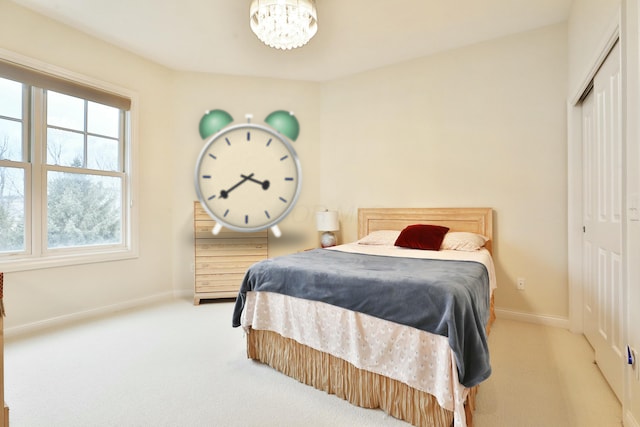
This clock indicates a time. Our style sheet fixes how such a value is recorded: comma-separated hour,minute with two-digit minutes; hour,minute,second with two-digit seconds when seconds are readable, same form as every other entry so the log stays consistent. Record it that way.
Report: 3,39
